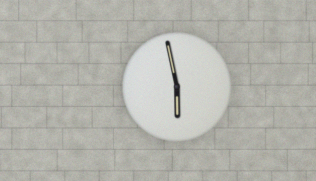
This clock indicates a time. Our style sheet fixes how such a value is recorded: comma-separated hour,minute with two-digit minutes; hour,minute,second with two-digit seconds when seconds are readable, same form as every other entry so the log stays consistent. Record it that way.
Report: 5,58
